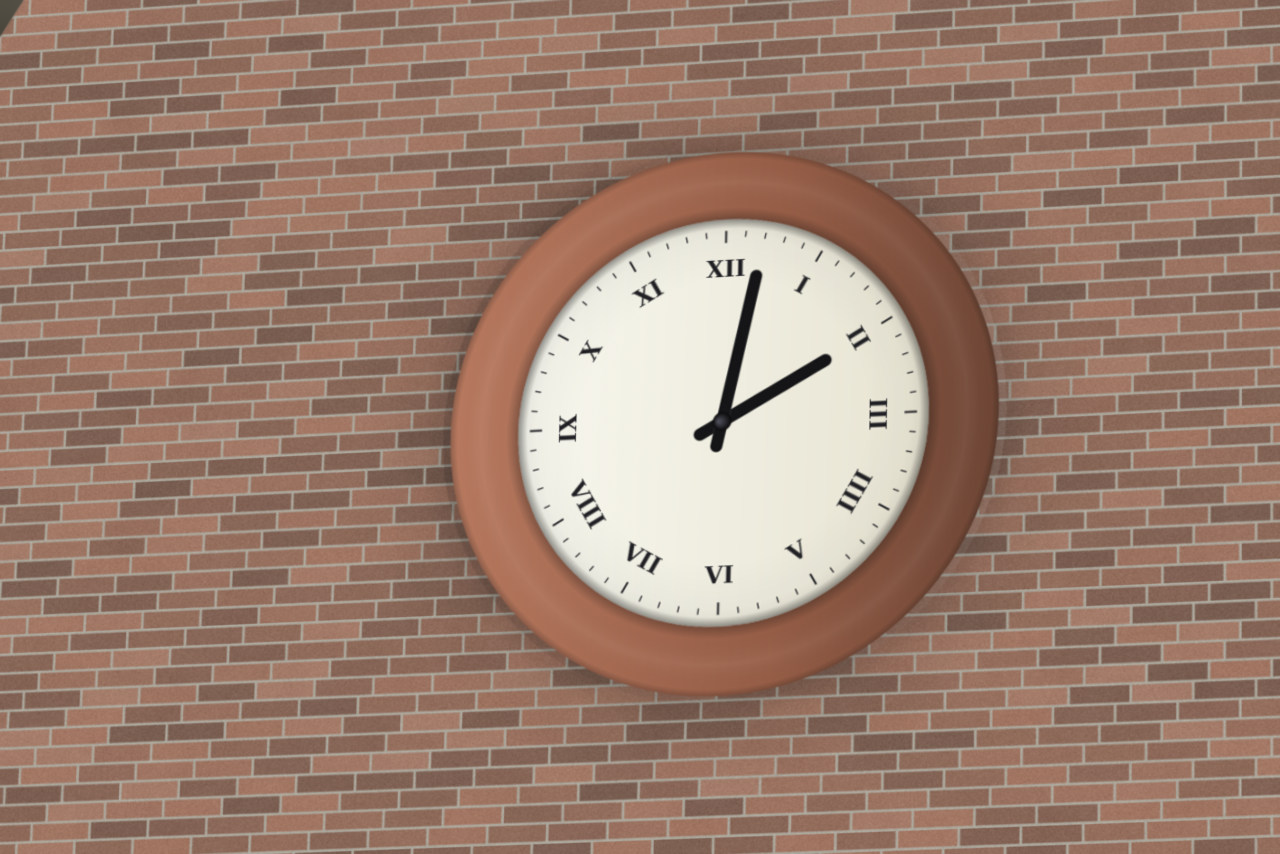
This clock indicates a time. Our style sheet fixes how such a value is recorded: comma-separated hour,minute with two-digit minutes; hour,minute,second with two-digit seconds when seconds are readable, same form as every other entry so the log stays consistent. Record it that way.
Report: 2,02
